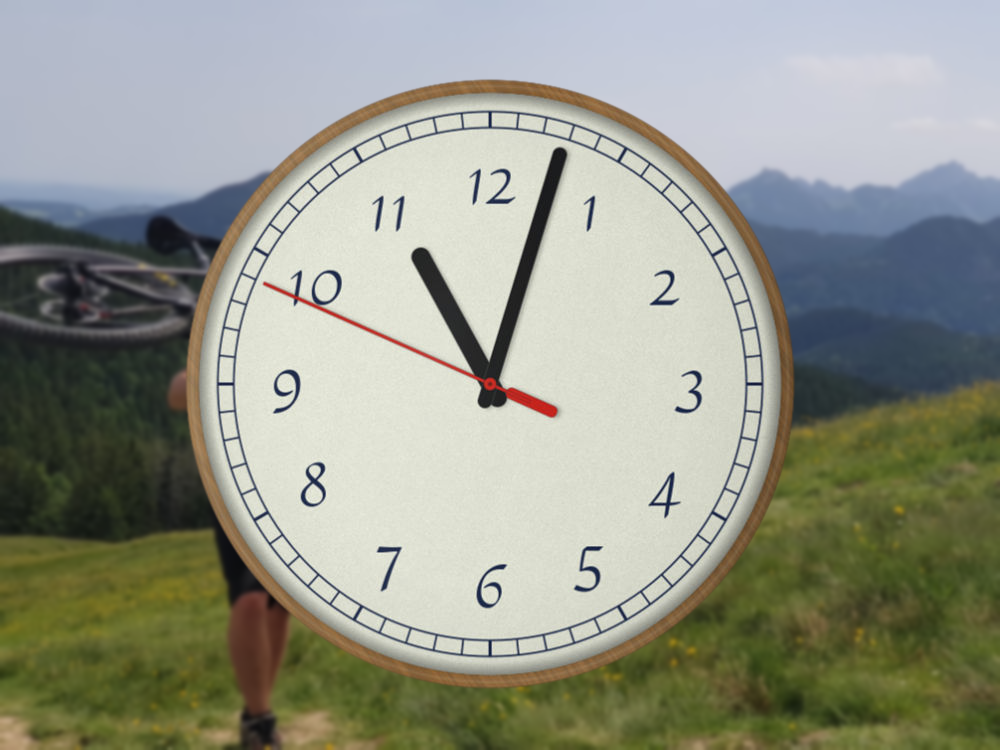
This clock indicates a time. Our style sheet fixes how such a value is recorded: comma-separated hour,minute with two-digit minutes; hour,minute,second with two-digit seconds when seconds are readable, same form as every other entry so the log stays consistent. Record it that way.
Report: 11,02,49
